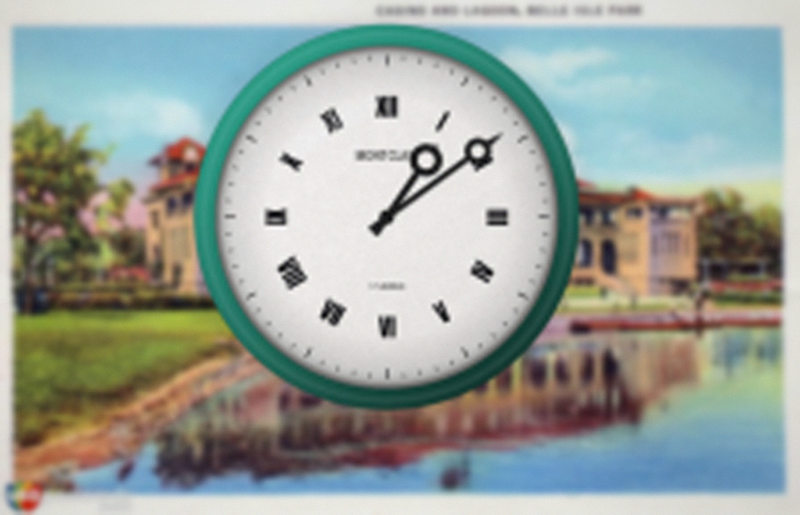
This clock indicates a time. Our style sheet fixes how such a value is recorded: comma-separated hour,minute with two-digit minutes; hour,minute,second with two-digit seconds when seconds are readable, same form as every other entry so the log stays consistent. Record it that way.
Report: 1,09
